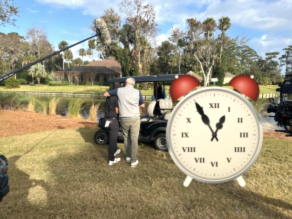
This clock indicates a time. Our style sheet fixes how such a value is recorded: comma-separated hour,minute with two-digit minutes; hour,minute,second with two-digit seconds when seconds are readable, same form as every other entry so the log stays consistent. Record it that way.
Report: 12,55
